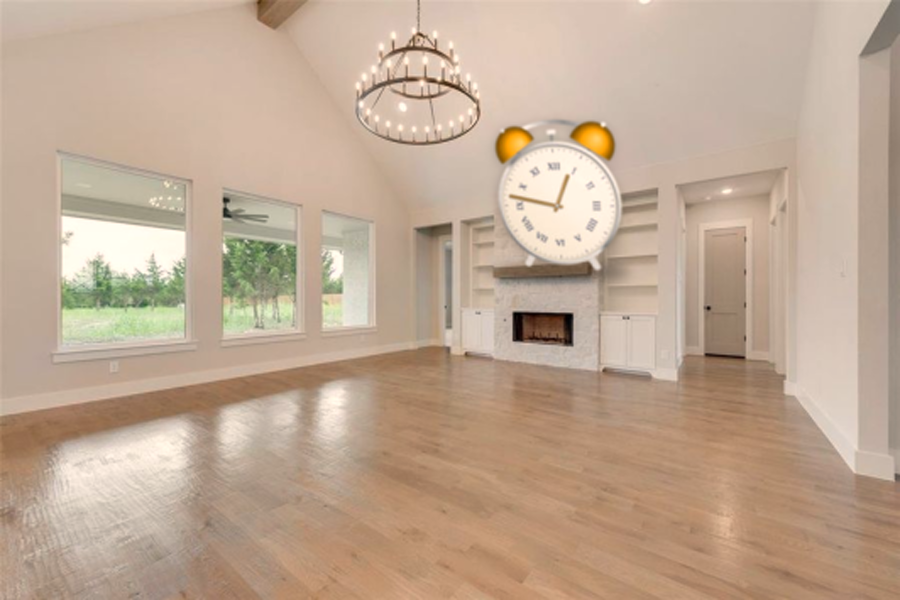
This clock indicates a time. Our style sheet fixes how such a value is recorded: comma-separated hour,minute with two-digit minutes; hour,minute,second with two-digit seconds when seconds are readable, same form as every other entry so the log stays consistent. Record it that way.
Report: 12,47
